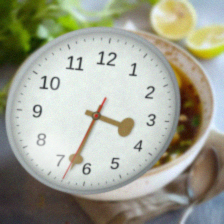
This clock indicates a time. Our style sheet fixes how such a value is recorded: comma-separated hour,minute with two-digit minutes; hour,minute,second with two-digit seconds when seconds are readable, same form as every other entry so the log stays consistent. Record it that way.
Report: 3,32,33
